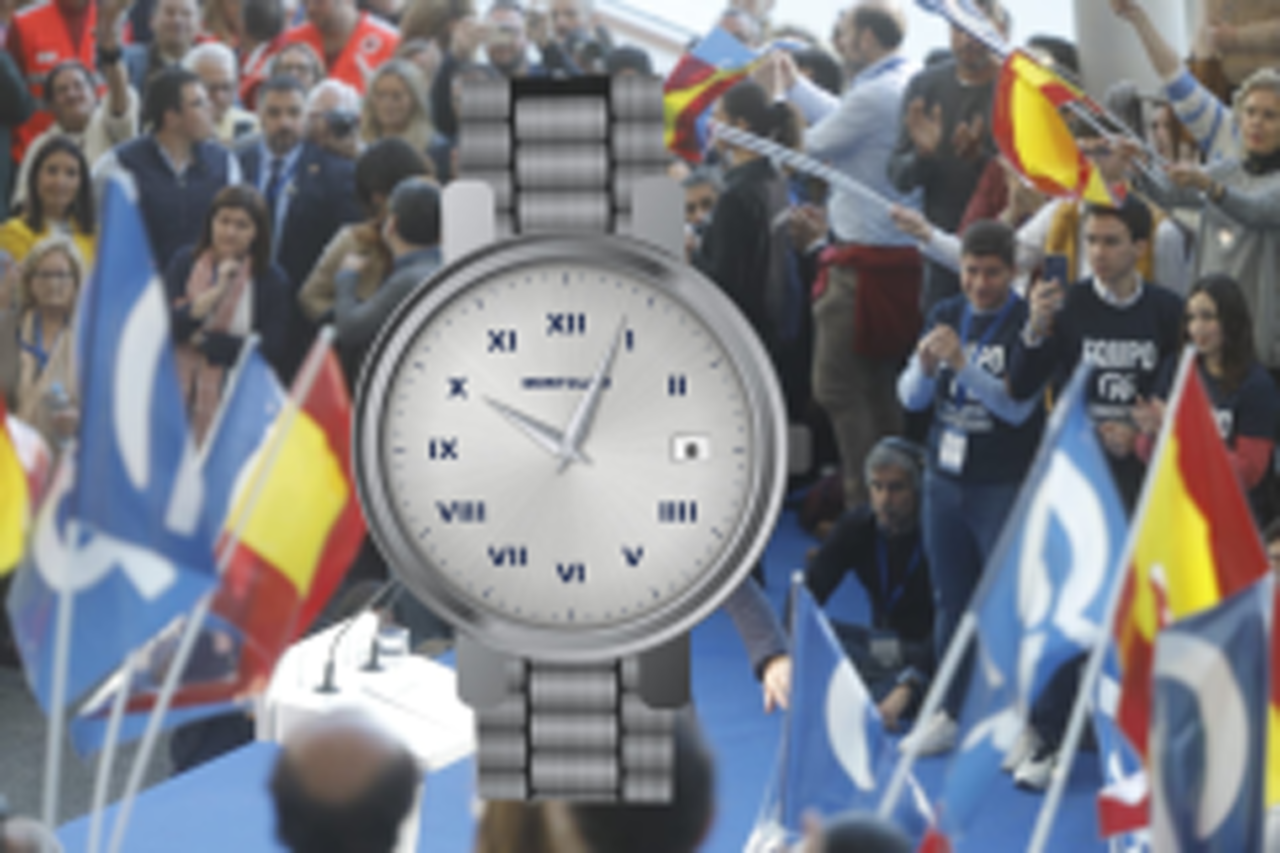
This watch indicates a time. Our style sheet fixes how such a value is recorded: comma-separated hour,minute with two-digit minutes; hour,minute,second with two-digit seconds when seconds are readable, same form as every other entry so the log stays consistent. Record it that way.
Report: 10,04
